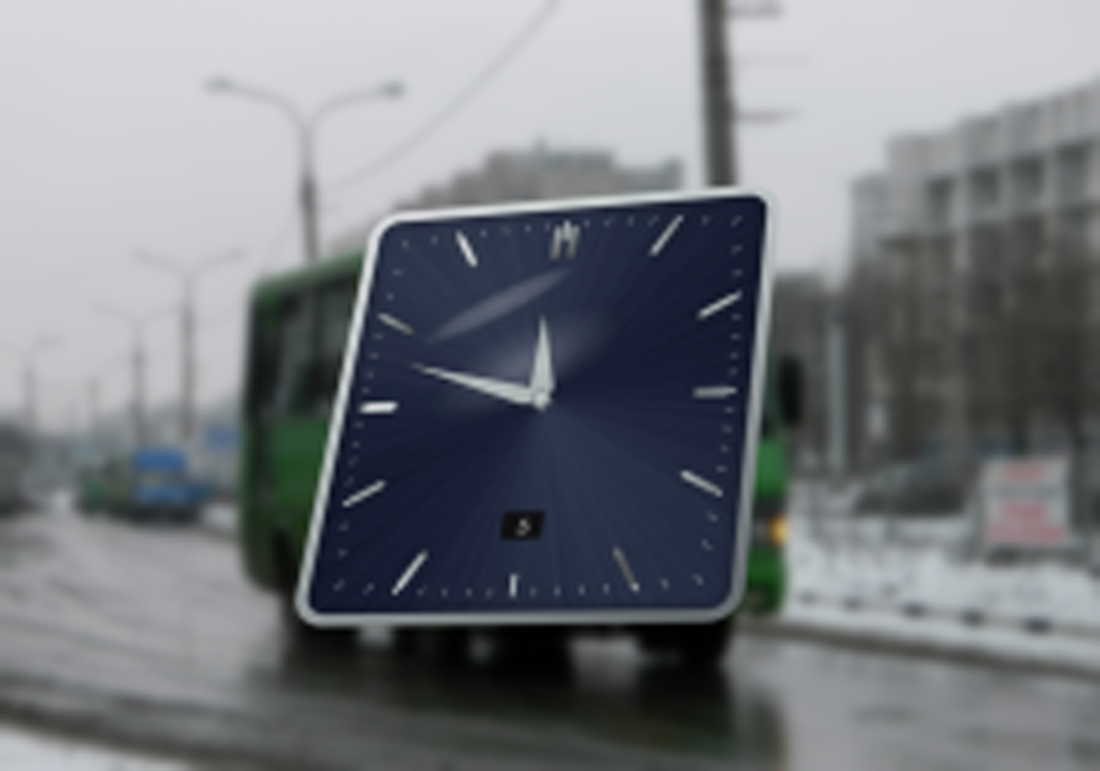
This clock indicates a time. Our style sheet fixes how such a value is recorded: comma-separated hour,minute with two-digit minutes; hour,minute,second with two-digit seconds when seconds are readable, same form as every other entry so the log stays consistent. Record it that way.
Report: 11,48
